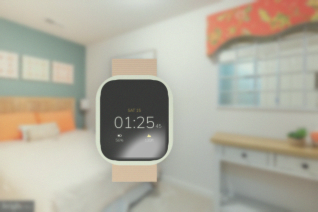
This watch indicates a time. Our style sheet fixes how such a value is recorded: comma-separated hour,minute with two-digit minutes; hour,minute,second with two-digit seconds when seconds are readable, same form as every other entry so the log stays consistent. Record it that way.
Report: 1,25
